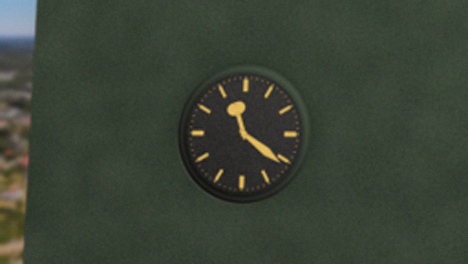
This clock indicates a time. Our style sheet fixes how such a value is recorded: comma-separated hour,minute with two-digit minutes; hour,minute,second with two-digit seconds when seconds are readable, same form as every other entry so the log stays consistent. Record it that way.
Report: 11,21
